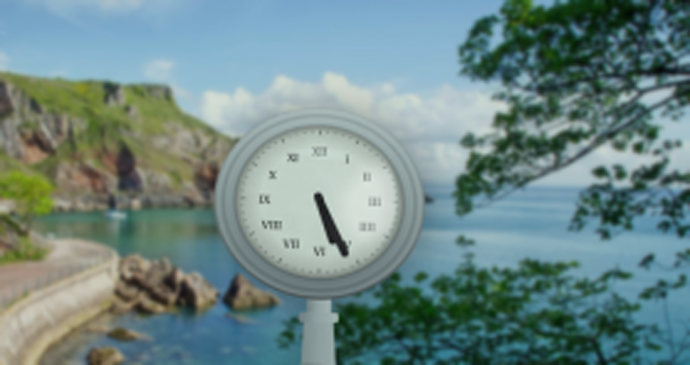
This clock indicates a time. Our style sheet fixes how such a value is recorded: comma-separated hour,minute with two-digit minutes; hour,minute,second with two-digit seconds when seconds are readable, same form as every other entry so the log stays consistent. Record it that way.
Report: 5,26
